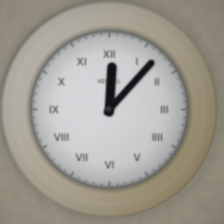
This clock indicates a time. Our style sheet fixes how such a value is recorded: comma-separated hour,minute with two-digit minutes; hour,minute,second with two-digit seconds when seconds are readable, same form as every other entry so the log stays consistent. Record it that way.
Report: 12,07
